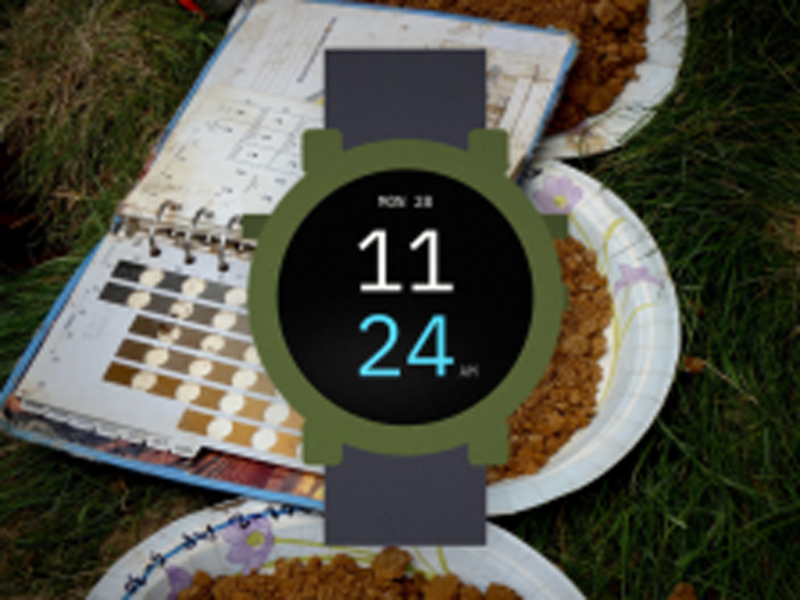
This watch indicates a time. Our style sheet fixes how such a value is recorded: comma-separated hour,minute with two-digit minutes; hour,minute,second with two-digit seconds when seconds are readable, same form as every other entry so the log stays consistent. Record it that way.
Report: 11,24
